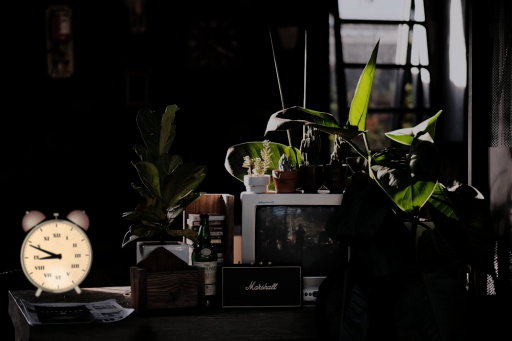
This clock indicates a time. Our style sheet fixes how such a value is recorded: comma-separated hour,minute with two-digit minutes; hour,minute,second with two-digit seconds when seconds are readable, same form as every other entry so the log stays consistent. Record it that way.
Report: 8,49
